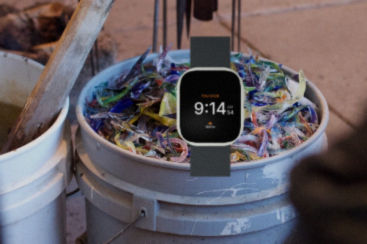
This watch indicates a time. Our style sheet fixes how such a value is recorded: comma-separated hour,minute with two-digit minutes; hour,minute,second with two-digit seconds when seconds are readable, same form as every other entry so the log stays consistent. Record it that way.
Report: 9,14
